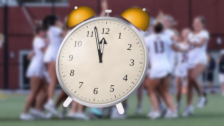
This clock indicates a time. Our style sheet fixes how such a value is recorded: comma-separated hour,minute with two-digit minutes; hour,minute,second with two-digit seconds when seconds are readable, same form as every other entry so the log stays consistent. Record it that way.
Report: 11,57
